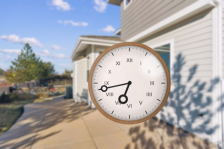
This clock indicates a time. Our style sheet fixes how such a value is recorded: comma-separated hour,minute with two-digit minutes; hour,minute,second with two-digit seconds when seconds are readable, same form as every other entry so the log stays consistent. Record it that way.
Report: 6,43
